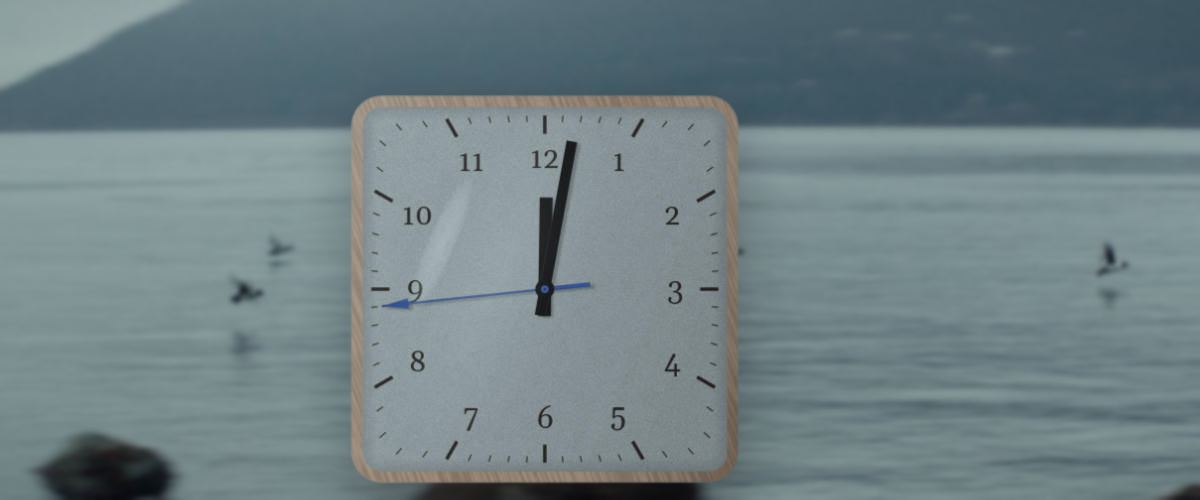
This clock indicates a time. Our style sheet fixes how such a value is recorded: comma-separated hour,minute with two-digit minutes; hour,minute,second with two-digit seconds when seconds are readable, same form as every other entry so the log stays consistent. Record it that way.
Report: 12,01,44
